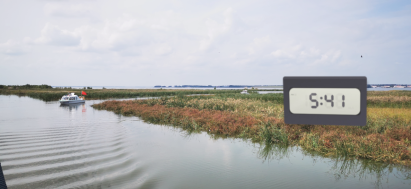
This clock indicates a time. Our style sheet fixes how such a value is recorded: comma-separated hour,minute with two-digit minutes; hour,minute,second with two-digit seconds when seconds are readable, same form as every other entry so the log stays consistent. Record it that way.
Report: 5,41
